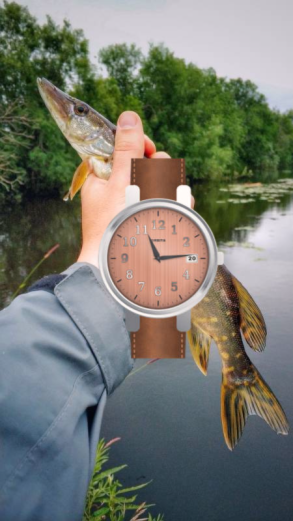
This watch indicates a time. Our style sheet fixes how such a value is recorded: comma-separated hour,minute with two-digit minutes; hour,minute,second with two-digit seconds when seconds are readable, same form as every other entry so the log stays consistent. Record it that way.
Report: 11,14
